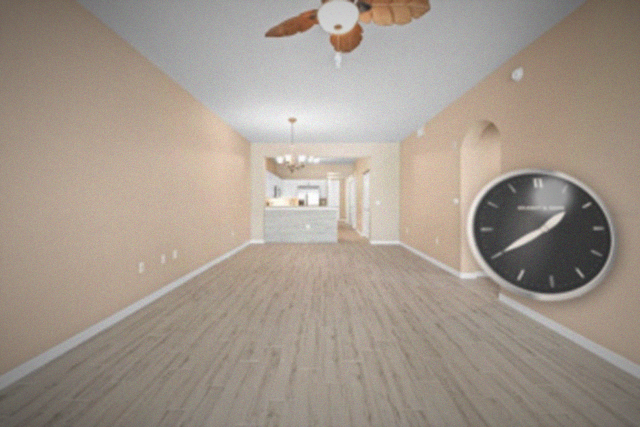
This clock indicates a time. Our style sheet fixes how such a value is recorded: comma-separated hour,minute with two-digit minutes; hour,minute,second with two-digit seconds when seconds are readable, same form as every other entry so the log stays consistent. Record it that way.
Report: 1,40
